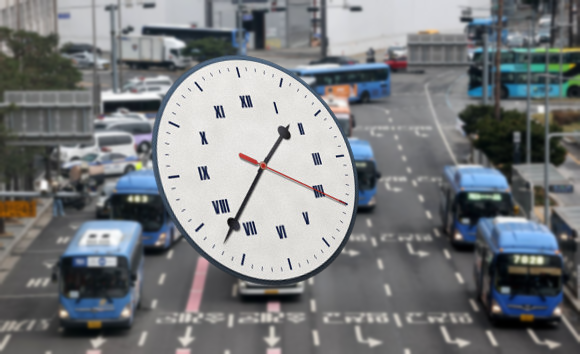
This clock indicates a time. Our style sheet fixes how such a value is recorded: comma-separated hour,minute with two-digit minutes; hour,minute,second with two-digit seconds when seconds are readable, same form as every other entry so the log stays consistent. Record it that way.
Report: 1,37,20
